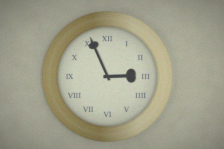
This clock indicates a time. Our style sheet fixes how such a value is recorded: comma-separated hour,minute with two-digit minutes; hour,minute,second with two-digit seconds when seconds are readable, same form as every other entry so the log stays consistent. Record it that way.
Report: 2,56
